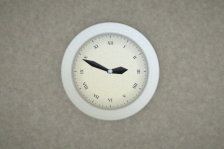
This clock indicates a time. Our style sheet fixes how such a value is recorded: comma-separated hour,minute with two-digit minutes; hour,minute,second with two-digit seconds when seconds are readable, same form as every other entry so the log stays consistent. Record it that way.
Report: 2,49
